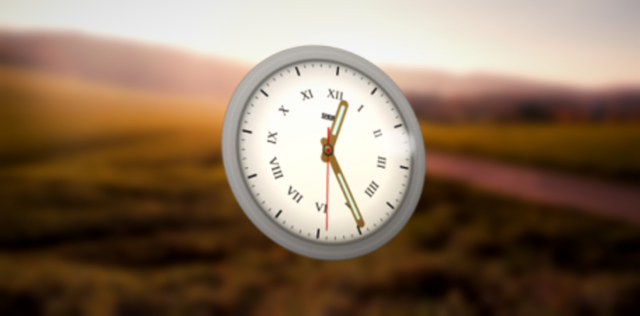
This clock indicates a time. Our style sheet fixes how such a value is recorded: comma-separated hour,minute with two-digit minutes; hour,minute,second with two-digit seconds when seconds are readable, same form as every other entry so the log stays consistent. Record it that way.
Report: 12,24,29
